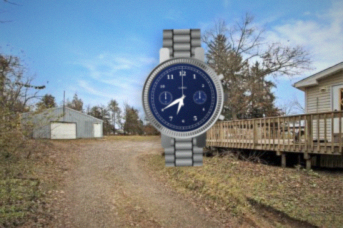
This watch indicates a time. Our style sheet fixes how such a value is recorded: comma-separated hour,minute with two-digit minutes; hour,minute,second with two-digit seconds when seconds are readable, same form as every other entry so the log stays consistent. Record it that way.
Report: 6,40
